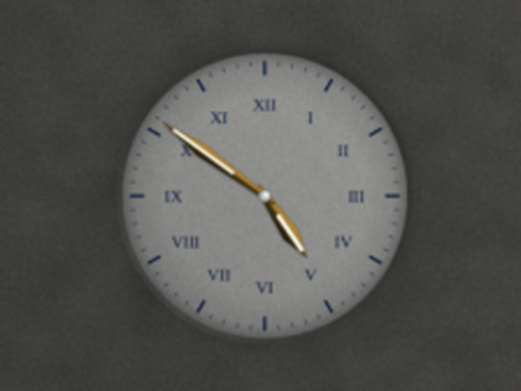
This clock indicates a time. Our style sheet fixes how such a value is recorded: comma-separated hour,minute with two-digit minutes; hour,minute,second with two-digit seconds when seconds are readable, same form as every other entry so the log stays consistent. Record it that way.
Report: 4,51
